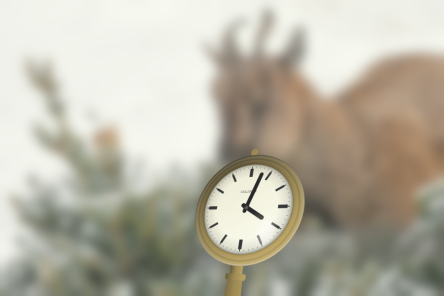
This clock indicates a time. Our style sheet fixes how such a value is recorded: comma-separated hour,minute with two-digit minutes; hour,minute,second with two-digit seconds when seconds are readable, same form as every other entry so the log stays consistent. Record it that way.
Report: 4,03
